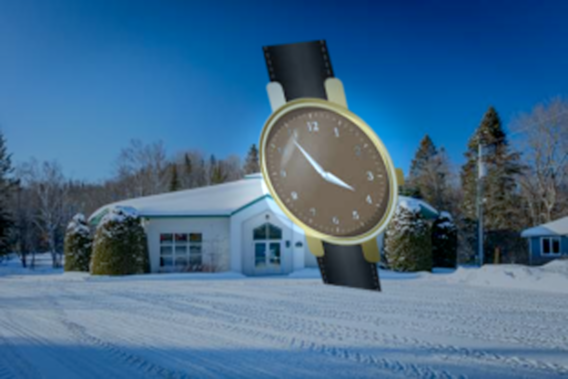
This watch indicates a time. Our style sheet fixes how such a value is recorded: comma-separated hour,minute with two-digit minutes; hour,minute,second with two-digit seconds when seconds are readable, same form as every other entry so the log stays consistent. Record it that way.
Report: 3,54
